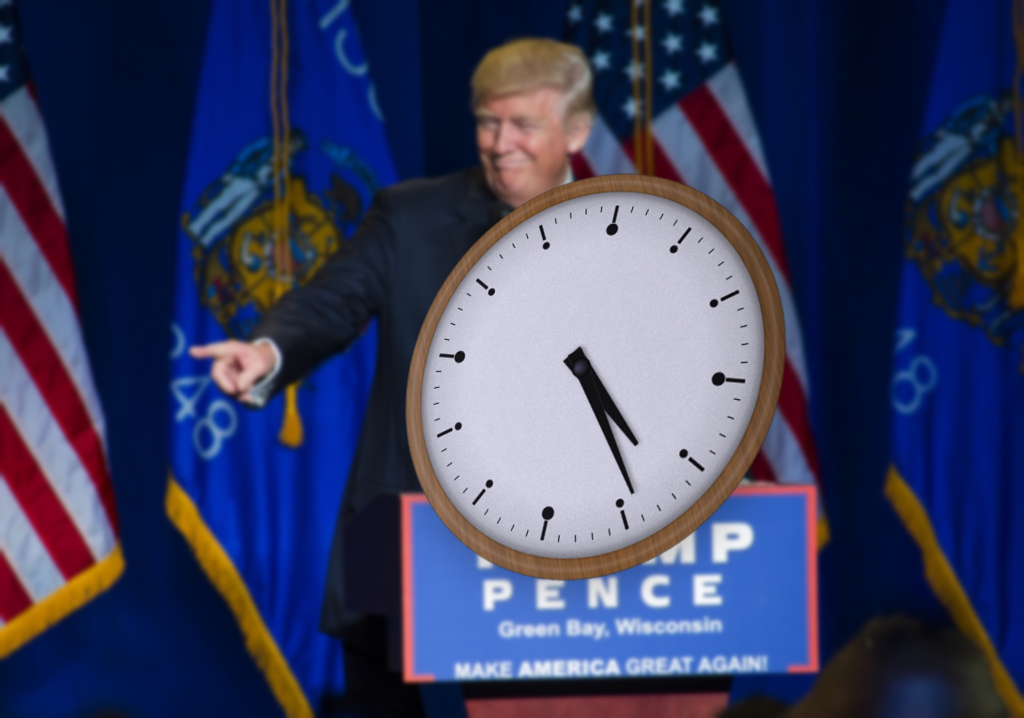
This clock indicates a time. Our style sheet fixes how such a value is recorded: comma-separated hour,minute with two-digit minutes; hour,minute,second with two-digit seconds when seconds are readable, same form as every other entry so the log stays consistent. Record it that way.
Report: 4,24
